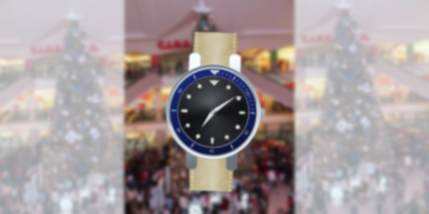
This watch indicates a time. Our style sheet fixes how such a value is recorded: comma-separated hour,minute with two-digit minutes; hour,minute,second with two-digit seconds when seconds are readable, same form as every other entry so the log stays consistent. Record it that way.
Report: 7,09
